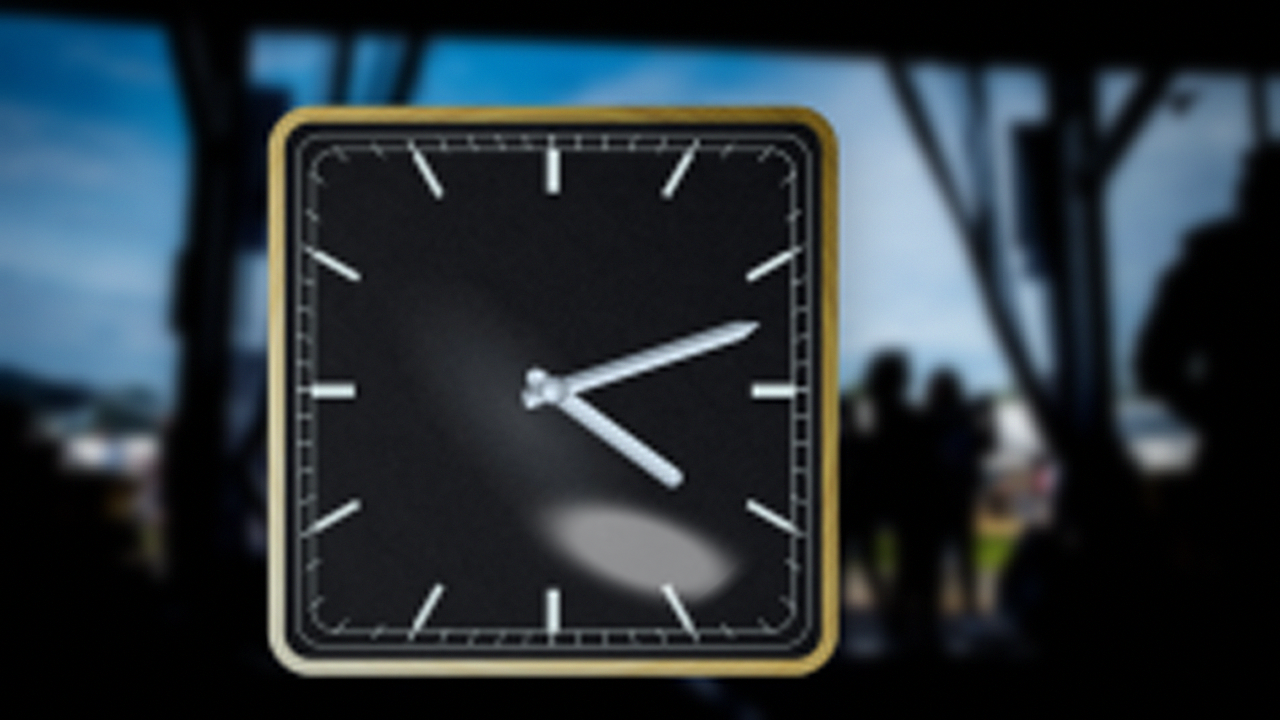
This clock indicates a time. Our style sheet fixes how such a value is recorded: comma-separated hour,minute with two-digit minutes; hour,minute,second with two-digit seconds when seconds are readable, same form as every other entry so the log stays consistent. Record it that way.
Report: 4,12
